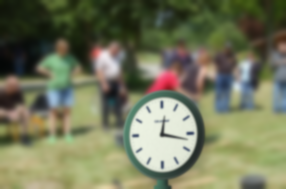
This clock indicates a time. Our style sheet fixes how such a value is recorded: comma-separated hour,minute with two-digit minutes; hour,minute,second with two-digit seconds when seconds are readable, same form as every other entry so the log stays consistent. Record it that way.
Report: 12,17
